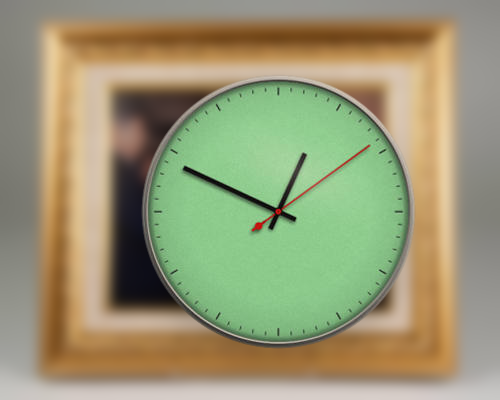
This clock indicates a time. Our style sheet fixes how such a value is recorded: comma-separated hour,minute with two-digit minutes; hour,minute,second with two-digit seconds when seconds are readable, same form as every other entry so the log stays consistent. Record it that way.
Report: 12,49,09
